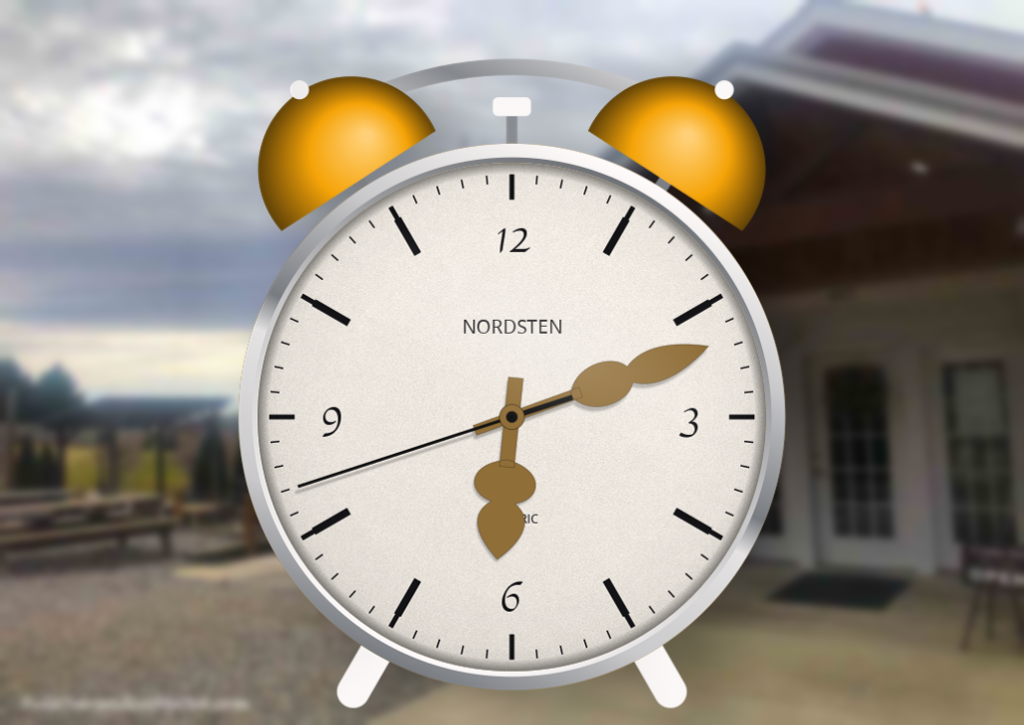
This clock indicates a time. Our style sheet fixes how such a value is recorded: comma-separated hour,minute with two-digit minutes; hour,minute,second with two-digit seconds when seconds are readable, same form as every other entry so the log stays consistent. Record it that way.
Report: 6,11,42
